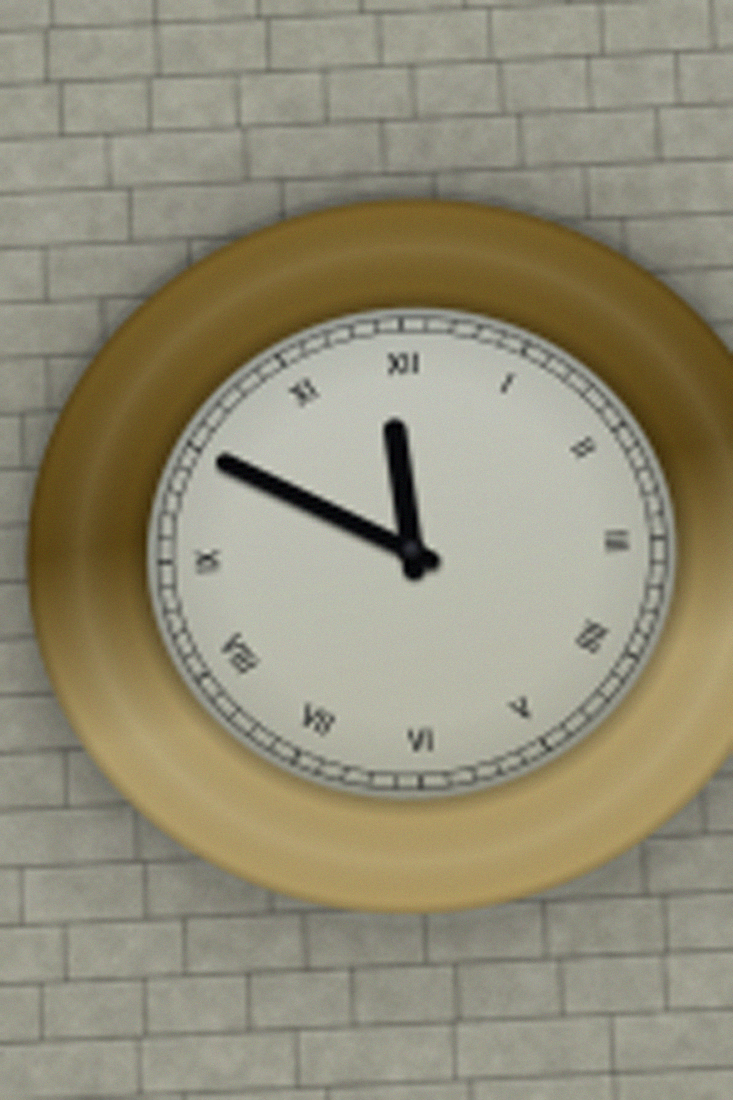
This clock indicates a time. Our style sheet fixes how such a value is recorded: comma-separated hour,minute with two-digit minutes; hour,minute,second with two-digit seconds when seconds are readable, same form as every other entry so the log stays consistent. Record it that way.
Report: 11,50
